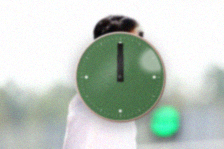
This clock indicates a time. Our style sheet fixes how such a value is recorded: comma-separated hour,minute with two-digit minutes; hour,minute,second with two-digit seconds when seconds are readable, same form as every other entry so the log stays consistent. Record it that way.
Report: 12,00
